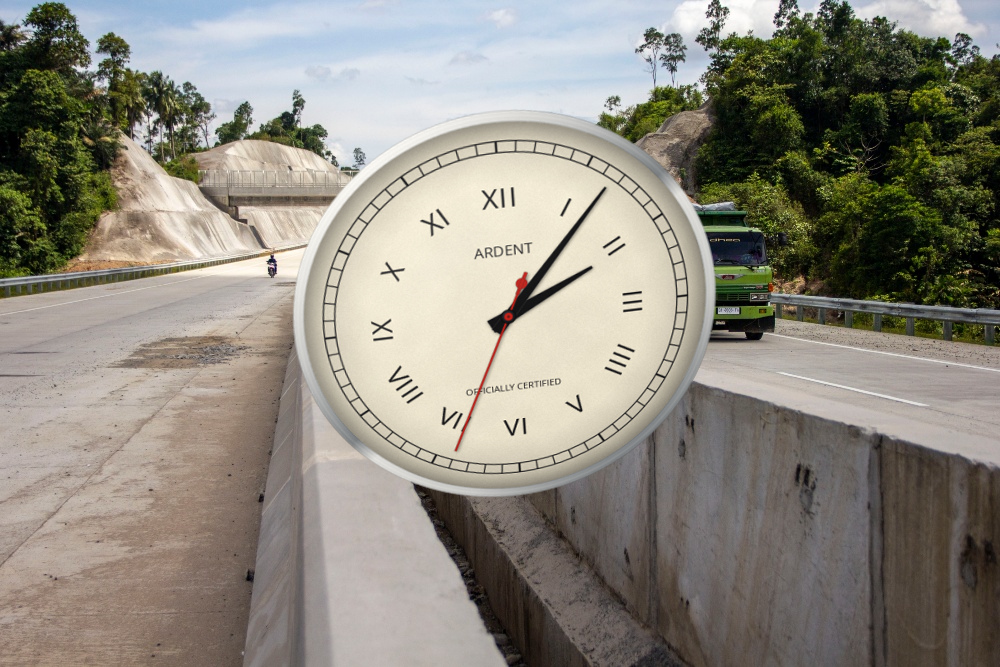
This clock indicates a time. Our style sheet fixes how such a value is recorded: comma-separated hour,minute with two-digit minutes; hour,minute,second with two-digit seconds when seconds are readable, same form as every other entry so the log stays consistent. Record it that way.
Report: 2,06,34
